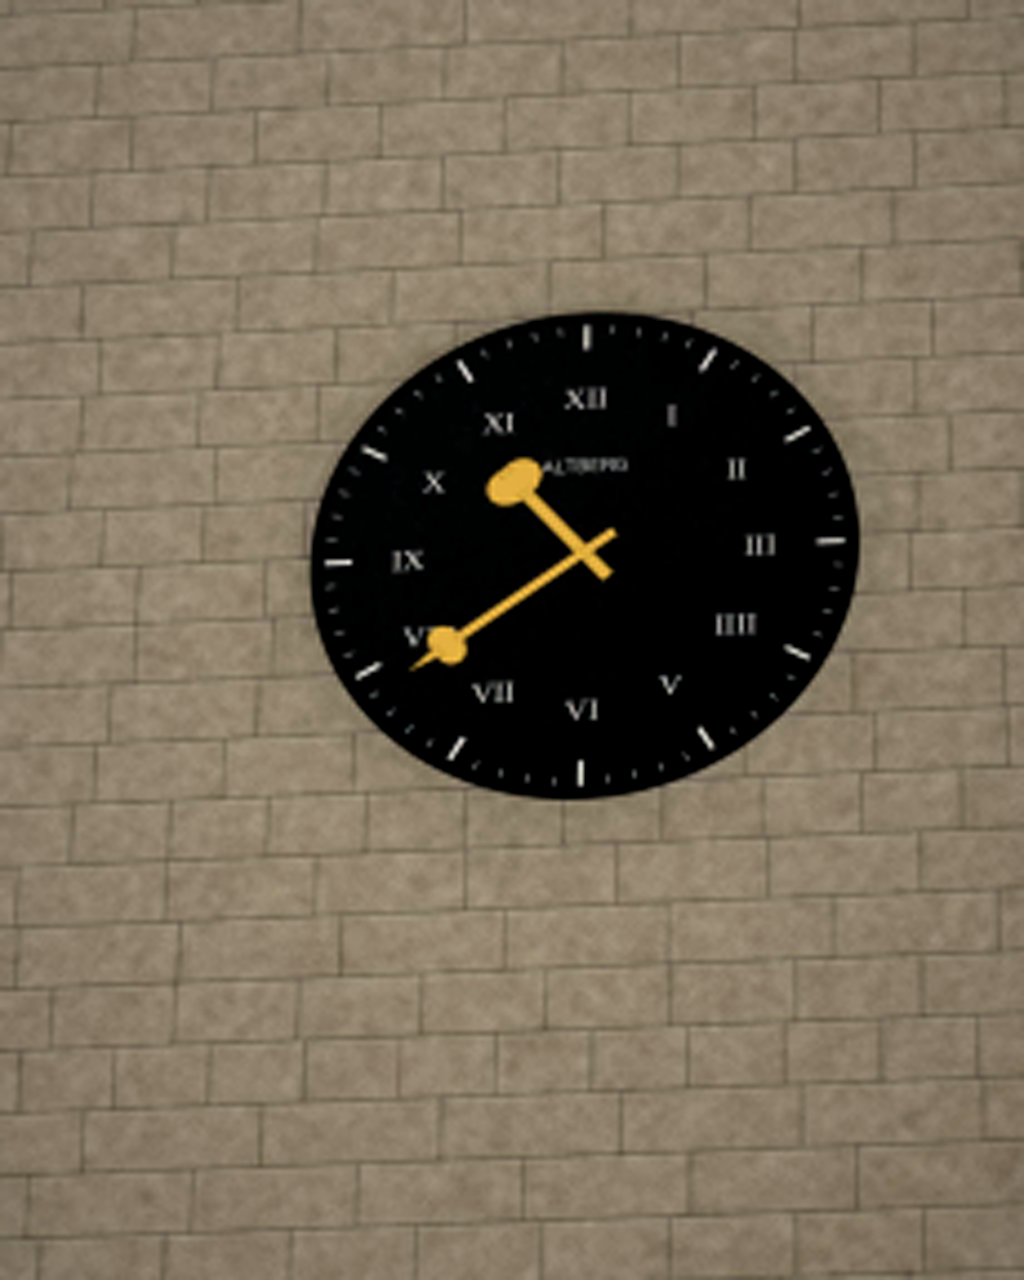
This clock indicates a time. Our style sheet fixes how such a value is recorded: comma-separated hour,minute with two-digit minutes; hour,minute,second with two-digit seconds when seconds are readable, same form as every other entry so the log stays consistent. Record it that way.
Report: 10,39
